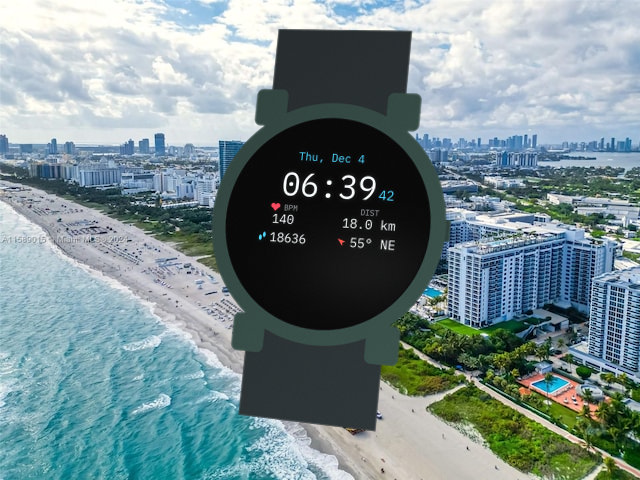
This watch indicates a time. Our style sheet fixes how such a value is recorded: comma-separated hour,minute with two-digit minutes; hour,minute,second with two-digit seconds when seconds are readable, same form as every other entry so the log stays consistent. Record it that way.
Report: 6,39,42
